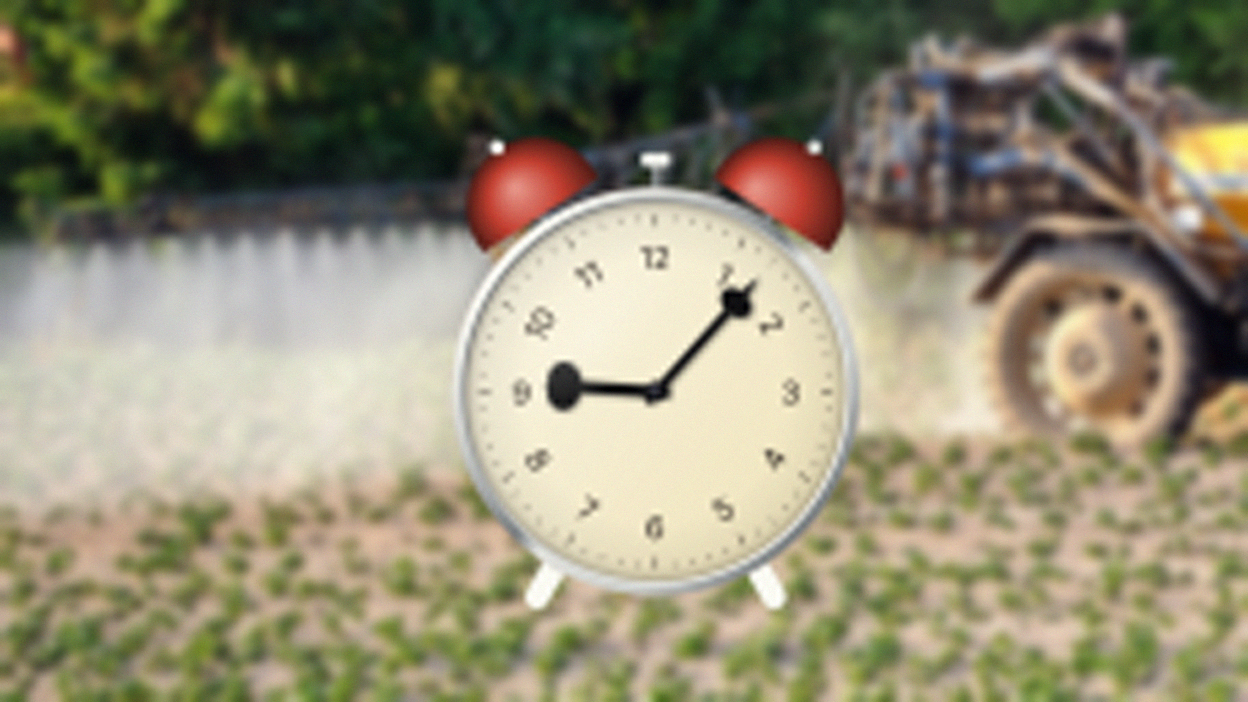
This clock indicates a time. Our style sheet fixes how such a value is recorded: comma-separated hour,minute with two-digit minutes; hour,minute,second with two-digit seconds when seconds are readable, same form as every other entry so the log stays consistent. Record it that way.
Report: 9,07
